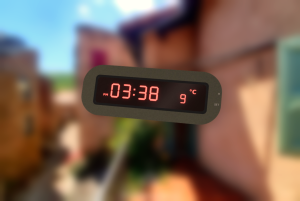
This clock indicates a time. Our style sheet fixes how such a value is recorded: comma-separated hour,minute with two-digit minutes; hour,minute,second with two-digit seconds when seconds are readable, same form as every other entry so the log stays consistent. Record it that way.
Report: 3,38
